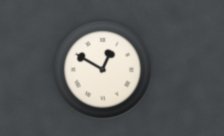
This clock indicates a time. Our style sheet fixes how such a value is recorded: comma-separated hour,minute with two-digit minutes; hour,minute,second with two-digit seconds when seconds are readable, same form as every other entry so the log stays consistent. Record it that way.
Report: 12,50
